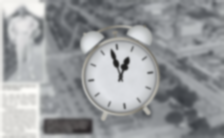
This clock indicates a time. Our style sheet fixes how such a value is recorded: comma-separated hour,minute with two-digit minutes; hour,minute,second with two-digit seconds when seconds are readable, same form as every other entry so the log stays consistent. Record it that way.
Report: 12,58
